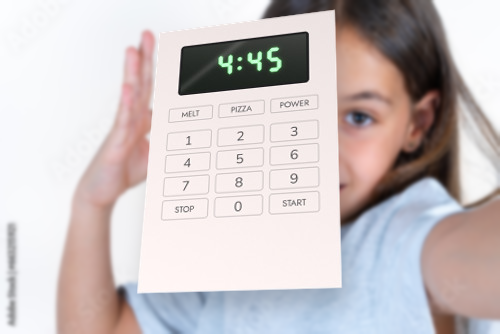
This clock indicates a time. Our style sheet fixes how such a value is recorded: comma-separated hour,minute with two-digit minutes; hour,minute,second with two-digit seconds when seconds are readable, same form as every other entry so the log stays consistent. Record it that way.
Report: 4,45
